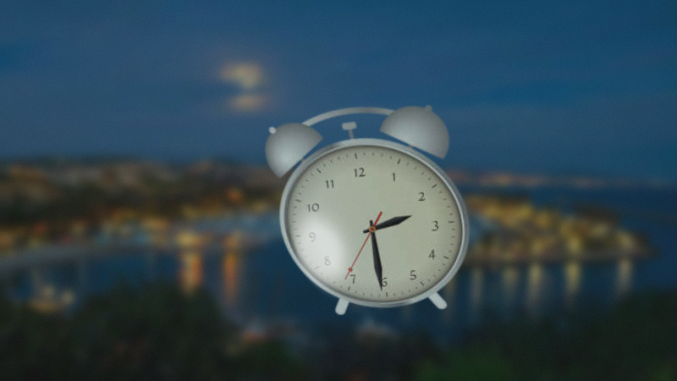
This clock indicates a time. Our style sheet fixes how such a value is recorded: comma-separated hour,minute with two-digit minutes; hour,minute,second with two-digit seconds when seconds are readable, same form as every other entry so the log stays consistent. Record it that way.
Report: 2,30,36
